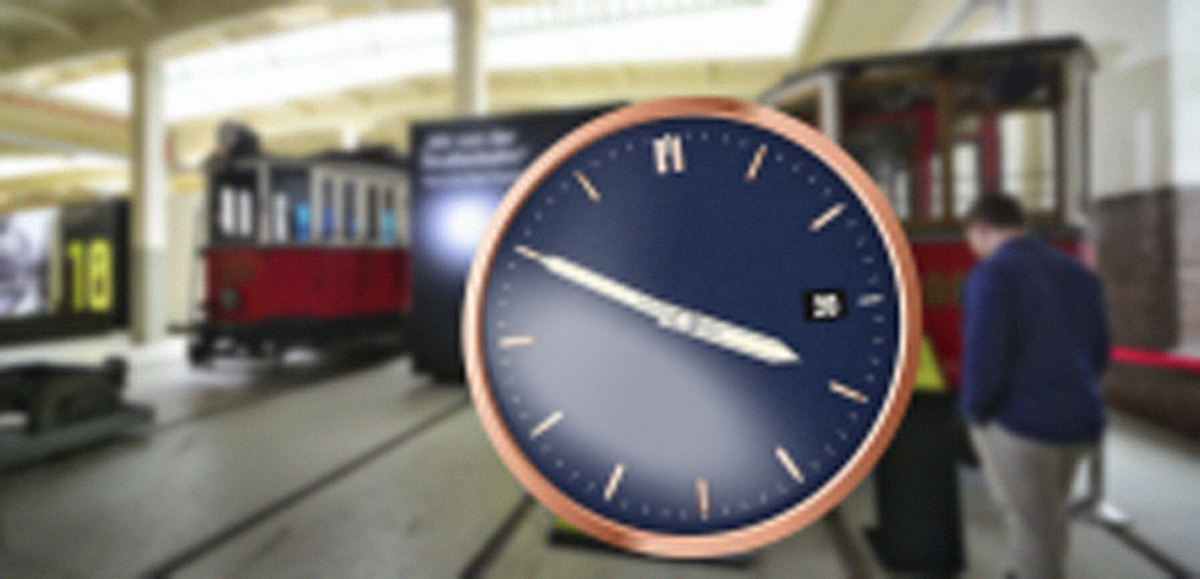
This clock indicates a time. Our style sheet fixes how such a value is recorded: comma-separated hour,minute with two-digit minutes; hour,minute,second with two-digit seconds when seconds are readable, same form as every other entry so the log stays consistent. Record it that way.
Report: 3,50
